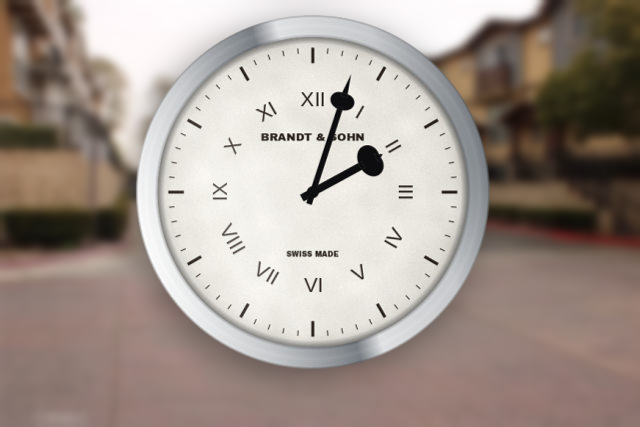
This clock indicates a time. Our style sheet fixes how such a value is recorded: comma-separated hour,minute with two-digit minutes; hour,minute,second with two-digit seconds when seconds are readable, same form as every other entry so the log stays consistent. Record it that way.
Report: 2,03
